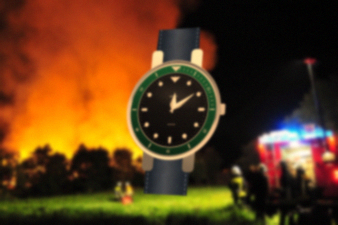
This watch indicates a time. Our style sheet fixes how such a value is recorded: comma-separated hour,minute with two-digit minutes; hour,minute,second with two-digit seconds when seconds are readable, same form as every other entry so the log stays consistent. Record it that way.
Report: 12,09
